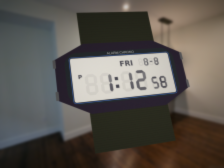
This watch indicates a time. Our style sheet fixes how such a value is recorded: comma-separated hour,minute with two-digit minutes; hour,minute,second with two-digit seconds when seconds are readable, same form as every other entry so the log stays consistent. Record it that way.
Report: 1,12,58
